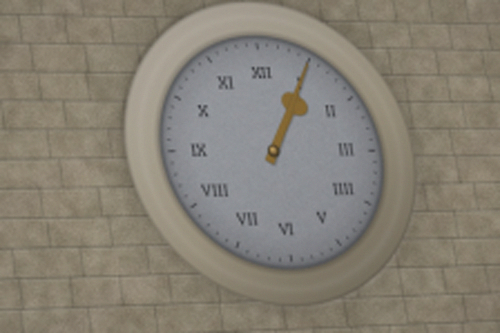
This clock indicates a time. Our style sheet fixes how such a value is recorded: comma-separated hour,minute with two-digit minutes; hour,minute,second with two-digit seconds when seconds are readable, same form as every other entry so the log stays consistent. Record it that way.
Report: 1,05
